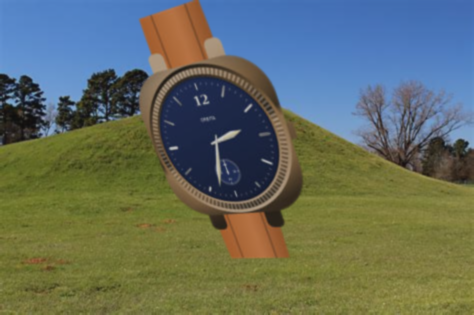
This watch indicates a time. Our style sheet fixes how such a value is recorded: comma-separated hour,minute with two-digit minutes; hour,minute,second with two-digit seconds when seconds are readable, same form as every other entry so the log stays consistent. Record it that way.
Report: 2,33
